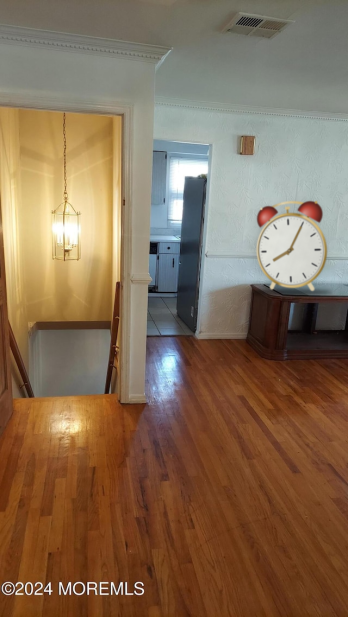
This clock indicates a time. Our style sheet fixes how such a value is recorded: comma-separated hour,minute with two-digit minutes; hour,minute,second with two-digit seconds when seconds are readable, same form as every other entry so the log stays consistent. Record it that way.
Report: 8,05
